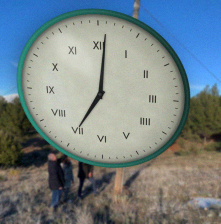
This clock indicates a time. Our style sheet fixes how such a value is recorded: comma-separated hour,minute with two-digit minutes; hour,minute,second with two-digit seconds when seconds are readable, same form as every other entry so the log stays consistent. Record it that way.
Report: 7,01
